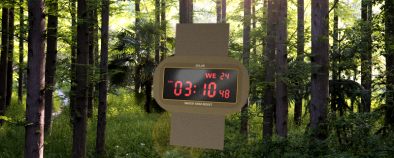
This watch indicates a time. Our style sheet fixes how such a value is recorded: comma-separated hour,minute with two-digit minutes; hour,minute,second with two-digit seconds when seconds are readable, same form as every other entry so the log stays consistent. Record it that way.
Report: 3,10,48
